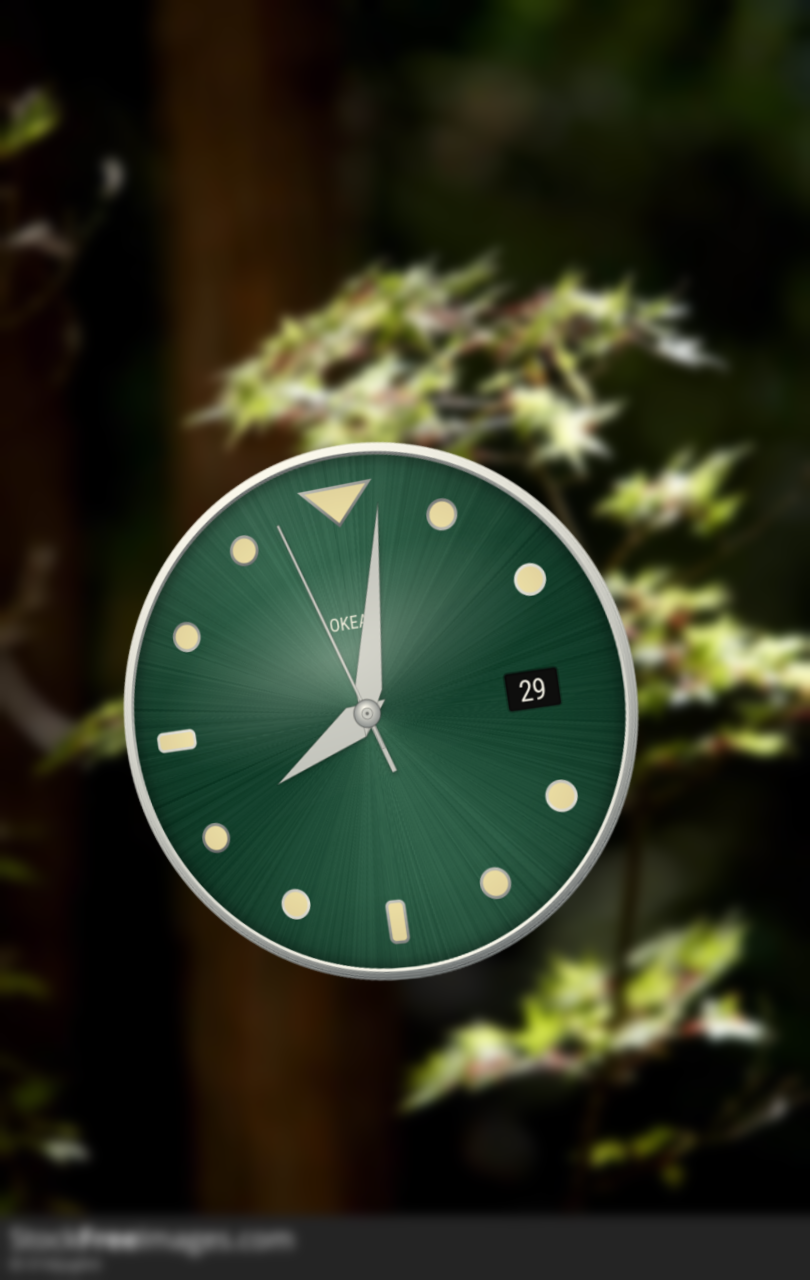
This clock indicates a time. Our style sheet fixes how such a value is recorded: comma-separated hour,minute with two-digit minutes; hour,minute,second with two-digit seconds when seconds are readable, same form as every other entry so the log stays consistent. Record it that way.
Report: 8,01,57
